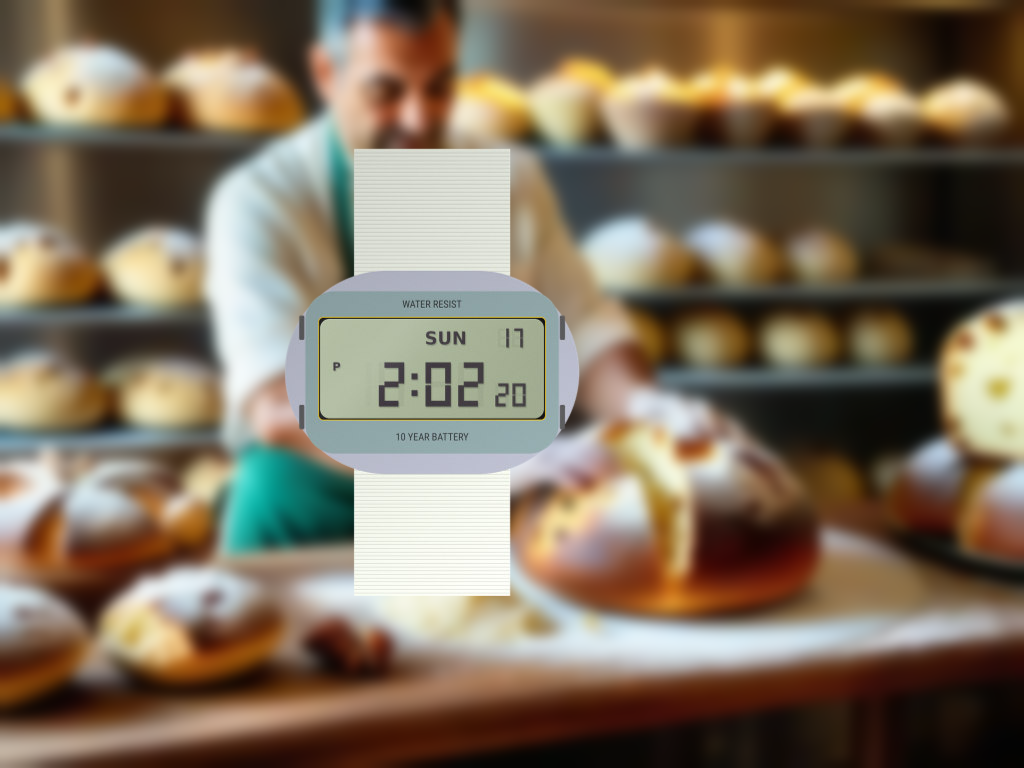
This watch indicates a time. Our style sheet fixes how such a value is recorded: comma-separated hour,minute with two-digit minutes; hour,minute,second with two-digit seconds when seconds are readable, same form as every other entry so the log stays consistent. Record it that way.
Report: 2,02,20
